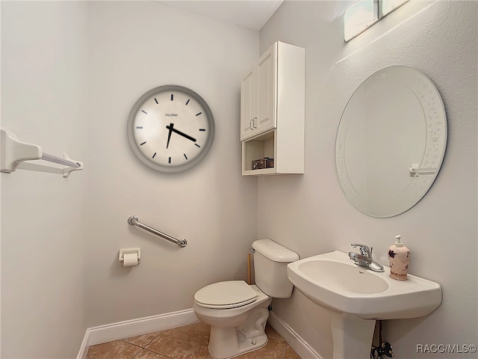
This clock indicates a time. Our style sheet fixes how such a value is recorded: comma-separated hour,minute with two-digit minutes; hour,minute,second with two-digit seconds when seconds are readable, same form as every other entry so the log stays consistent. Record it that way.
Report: 6,19
